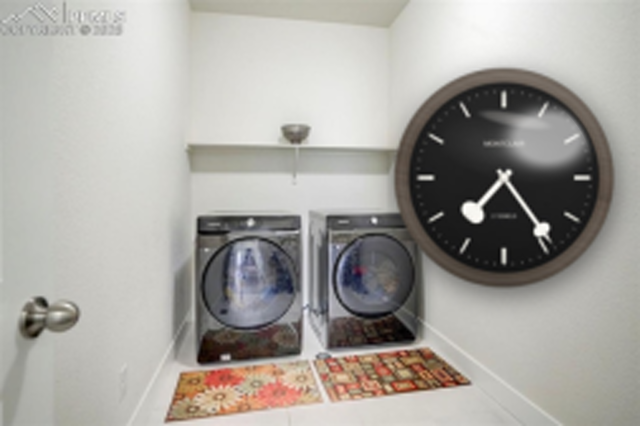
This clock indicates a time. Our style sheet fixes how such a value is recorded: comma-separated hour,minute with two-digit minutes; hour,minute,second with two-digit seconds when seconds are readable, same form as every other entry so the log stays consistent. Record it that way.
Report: 7,24
